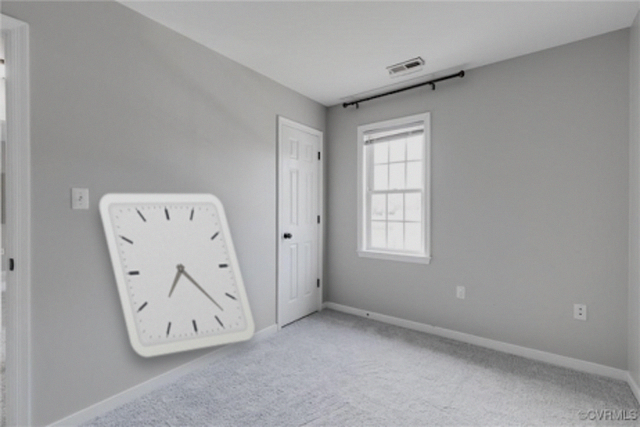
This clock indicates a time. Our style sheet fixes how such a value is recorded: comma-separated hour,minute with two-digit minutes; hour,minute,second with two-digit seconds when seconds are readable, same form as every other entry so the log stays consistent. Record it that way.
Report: 7,23
